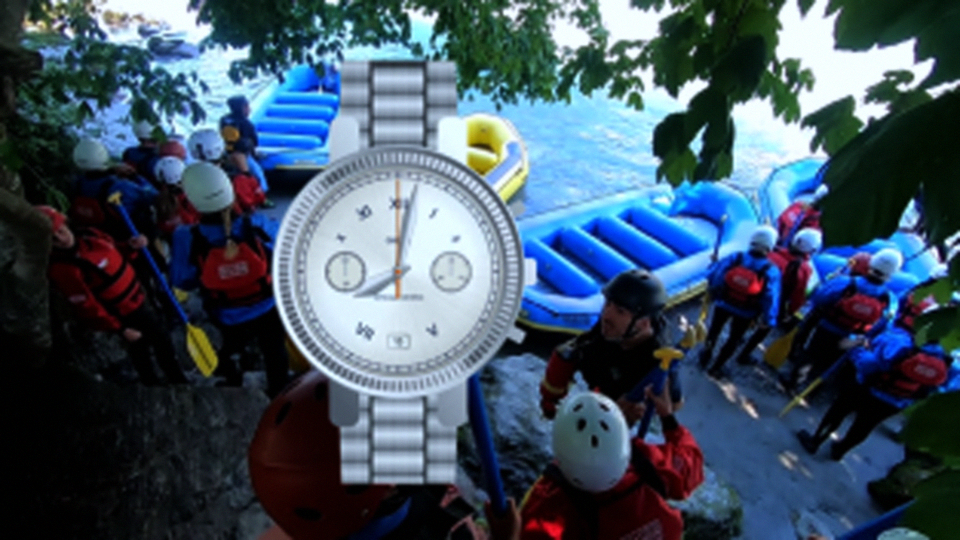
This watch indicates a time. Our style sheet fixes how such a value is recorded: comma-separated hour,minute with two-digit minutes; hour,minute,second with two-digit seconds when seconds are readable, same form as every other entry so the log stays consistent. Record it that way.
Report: 8,02
